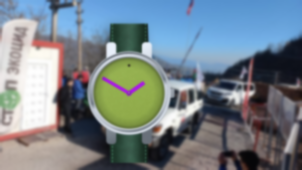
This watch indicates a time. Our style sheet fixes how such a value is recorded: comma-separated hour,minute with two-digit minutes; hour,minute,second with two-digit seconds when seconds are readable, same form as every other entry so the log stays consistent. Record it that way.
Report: 1,50
